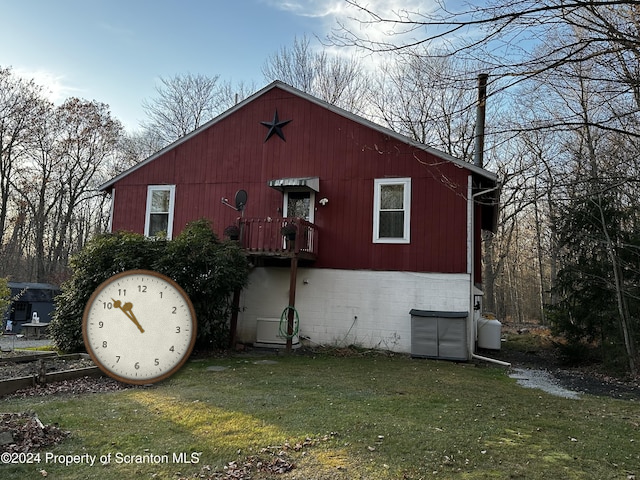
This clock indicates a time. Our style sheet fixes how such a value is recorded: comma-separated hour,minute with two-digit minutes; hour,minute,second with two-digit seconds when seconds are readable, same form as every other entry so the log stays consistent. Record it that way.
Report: 10,52
